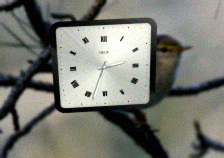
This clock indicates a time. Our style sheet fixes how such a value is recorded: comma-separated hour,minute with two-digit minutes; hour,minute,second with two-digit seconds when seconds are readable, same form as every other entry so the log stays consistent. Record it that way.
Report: 2,33
